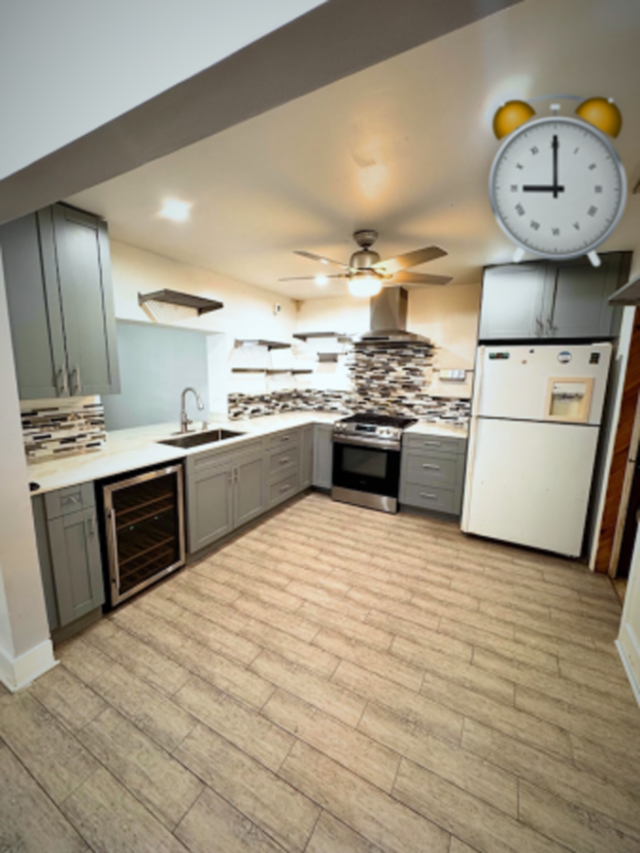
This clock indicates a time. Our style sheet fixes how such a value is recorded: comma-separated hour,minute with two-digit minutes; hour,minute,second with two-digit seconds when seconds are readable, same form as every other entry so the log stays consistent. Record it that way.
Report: 9,00
